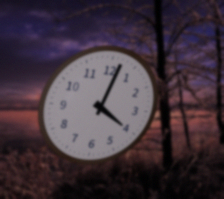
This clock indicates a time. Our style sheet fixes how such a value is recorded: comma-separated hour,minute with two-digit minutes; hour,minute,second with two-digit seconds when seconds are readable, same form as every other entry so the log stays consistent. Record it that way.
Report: 4,02
